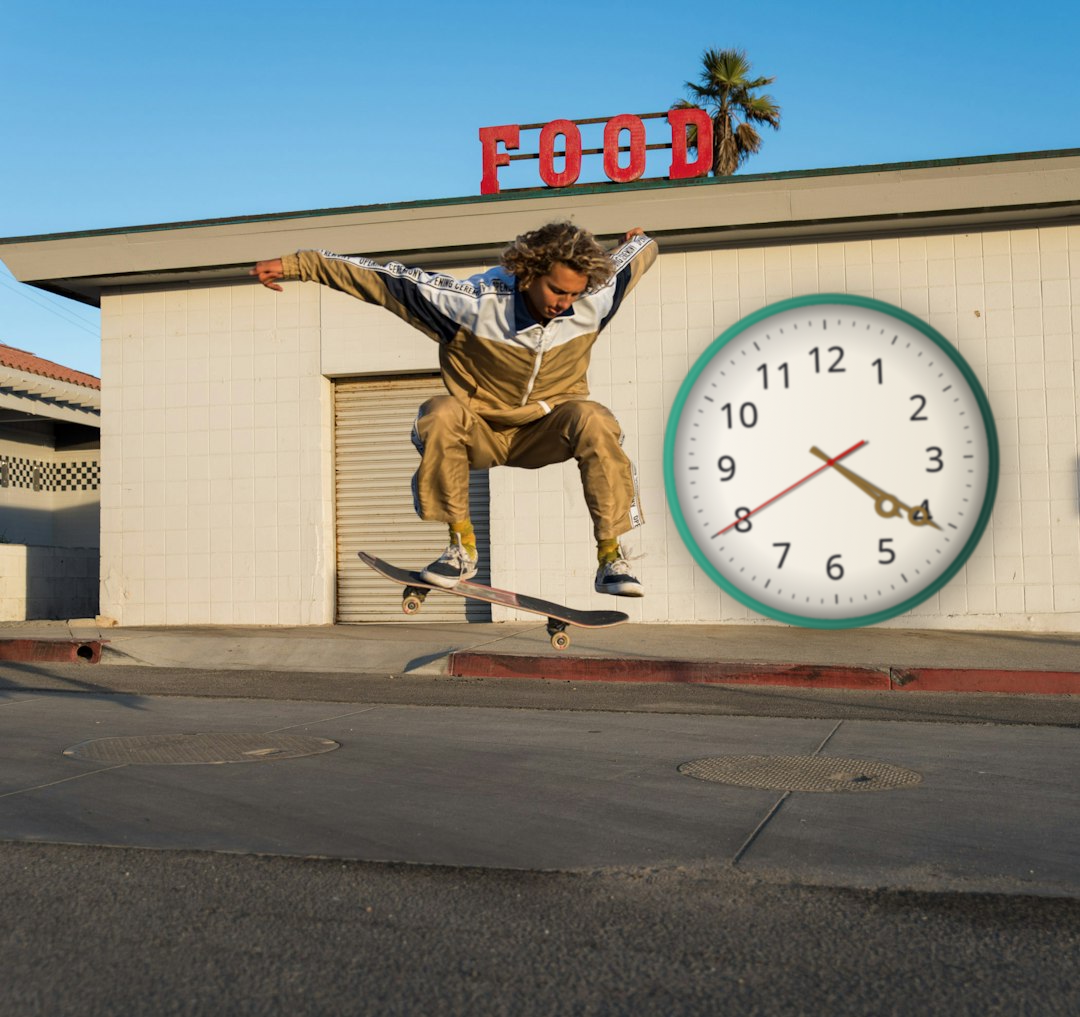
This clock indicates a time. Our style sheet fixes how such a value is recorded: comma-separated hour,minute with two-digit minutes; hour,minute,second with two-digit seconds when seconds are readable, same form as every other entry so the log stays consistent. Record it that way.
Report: 4,20,40
